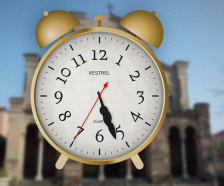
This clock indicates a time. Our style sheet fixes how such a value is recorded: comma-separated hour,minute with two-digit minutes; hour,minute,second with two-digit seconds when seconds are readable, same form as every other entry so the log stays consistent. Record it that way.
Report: 5,26,35
